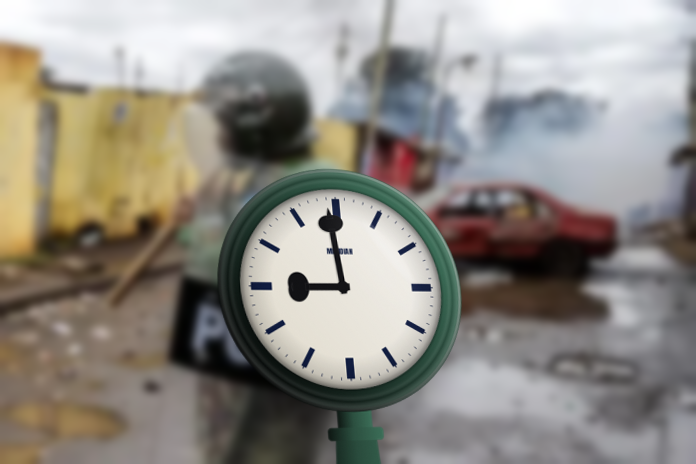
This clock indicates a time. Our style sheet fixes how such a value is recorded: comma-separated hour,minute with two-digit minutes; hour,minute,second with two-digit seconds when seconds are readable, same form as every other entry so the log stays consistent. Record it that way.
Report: 8,59
